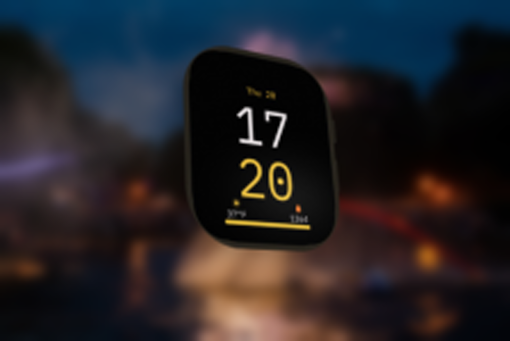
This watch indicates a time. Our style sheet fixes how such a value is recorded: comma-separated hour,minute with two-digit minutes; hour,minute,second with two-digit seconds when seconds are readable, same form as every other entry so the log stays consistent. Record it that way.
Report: 17,20
